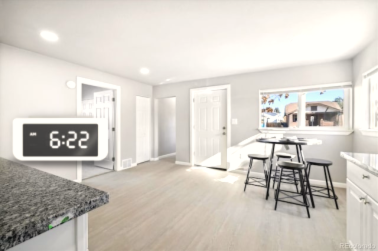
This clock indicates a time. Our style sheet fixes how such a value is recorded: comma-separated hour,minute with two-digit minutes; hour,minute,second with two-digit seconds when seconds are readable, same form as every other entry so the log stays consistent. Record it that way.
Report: 6,22
